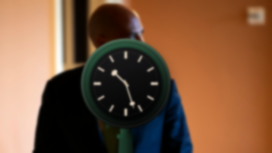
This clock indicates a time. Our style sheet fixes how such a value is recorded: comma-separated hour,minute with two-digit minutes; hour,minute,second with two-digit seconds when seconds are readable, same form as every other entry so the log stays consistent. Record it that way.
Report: 10,27
